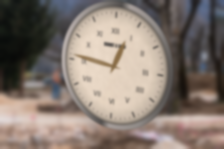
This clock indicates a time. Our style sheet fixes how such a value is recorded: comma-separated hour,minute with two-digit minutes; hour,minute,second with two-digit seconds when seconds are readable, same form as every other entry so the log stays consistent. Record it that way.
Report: 12,46
